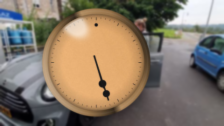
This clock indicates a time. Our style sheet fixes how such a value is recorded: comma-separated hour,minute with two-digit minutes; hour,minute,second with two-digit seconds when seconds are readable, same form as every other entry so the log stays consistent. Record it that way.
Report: 5,27
